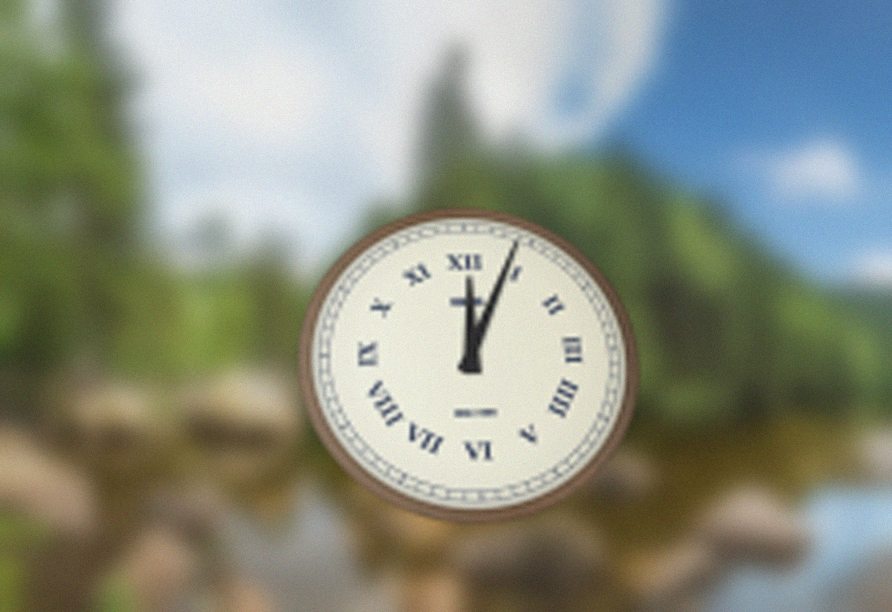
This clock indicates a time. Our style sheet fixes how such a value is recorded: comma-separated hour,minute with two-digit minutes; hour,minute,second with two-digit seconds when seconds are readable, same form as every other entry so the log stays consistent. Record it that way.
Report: 12,04
